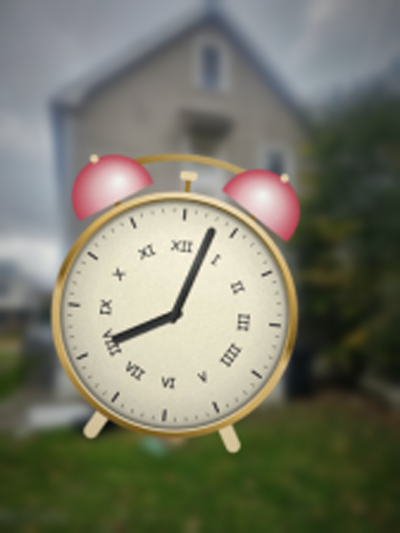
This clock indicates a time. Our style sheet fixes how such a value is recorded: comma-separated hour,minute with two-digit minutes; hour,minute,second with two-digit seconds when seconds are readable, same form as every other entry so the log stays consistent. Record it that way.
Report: 8,03
